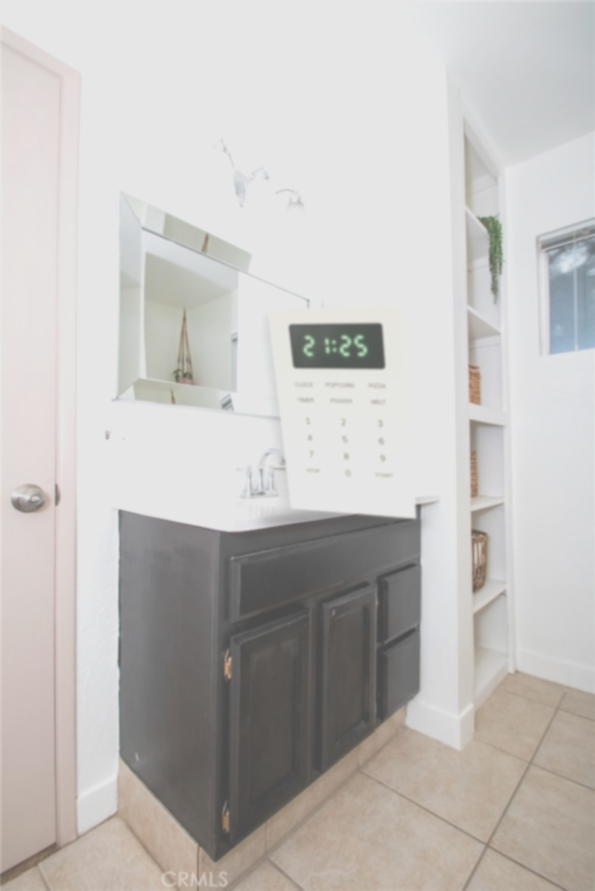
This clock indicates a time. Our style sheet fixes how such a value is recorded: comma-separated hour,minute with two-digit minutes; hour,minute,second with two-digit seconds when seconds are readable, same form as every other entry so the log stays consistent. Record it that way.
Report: 21,25
